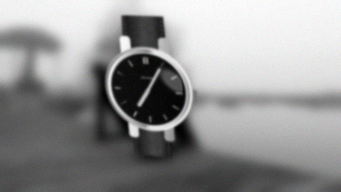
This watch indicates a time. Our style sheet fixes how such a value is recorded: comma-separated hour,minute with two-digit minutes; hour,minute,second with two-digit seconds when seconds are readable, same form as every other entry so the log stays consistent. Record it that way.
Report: 7,05
